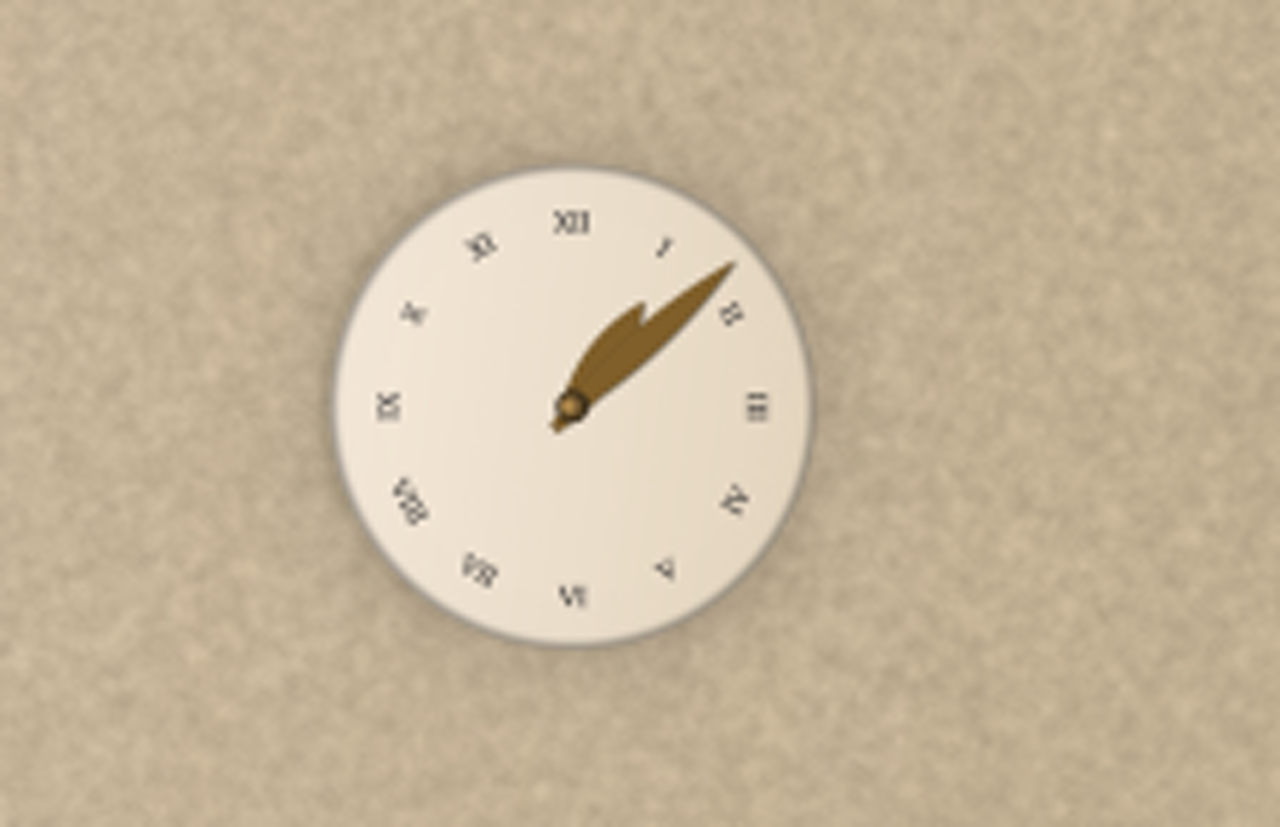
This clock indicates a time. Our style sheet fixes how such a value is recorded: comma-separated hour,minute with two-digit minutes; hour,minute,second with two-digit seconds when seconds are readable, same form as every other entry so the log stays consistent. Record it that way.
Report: 1,08
